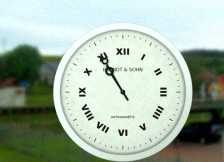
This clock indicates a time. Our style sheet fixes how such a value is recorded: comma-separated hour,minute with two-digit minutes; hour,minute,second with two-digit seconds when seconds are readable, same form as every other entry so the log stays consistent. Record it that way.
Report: 10,55
